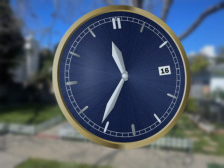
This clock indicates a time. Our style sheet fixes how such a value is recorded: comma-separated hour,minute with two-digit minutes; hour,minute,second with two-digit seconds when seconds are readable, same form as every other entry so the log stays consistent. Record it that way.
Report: 11,36
